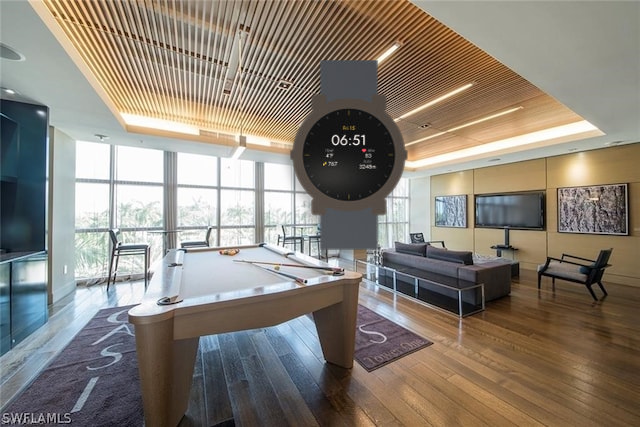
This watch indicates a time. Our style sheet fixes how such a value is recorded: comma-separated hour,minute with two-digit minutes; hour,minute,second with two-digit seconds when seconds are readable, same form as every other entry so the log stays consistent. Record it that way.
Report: 6,51
